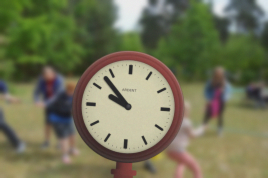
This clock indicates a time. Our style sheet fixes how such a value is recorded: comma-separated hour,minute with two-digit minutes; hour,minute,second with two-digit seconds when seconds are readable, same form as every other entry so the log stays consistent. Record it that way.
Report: 9,53
